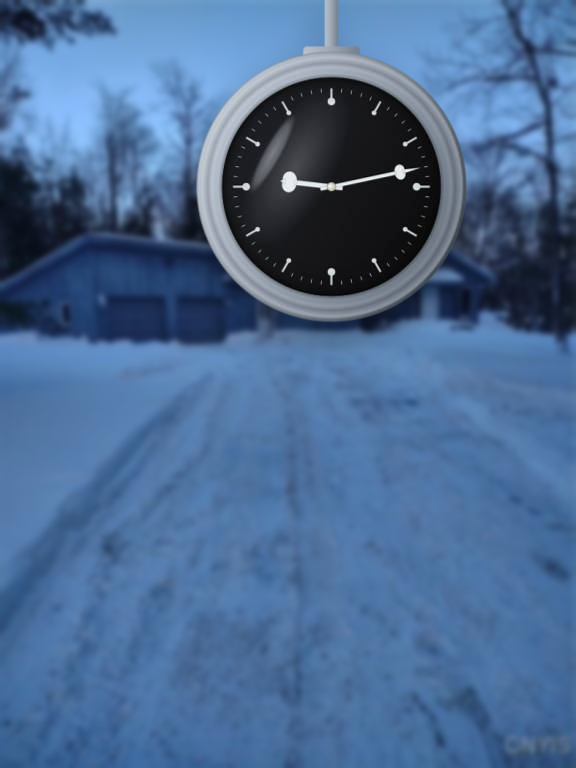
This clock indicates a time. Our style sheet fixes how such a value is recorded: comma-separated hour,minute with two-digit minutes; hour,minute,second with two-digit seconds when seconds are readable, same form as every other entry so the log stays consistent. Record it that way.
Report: 9,13
